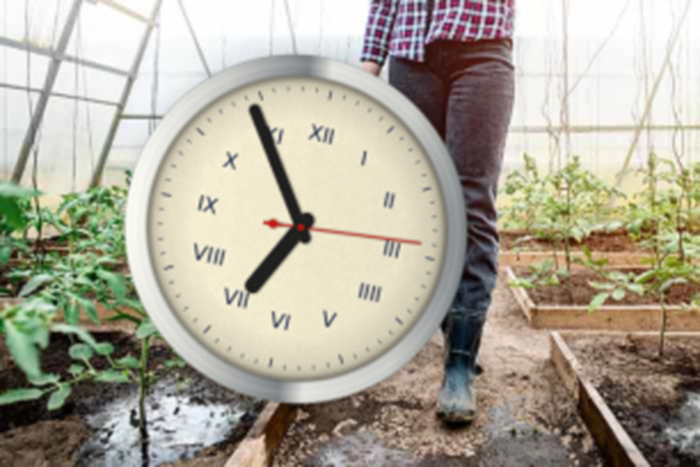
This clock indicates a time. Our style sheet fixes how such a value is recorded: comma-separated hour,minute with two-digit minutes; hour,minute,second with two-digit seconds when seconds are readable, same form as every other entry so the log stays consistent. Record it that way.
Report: 6,54,14
